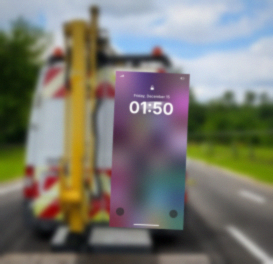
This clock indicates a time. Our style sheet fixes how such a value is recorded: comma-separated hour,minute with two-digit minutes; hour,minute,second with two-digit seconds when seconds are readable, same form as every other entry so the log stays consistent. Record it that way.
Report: 1,50
